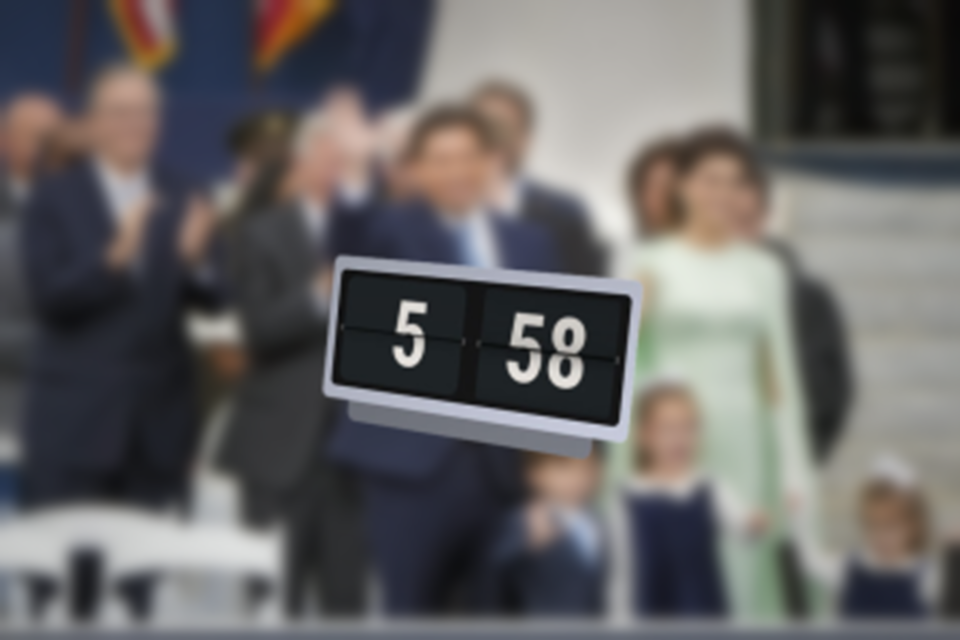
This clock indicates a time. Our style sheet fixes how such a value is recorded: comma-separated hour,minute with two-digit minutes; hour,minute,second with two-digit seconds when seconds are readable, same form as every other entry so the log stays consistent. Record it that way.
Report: 5,58
